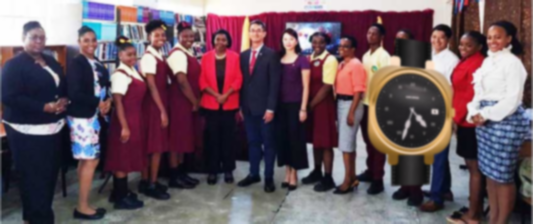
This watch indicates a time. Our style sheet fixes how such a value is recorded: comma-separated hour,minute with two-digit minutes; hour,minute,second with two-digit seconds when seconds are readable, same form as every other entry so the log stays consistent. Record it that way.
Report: 4,33
